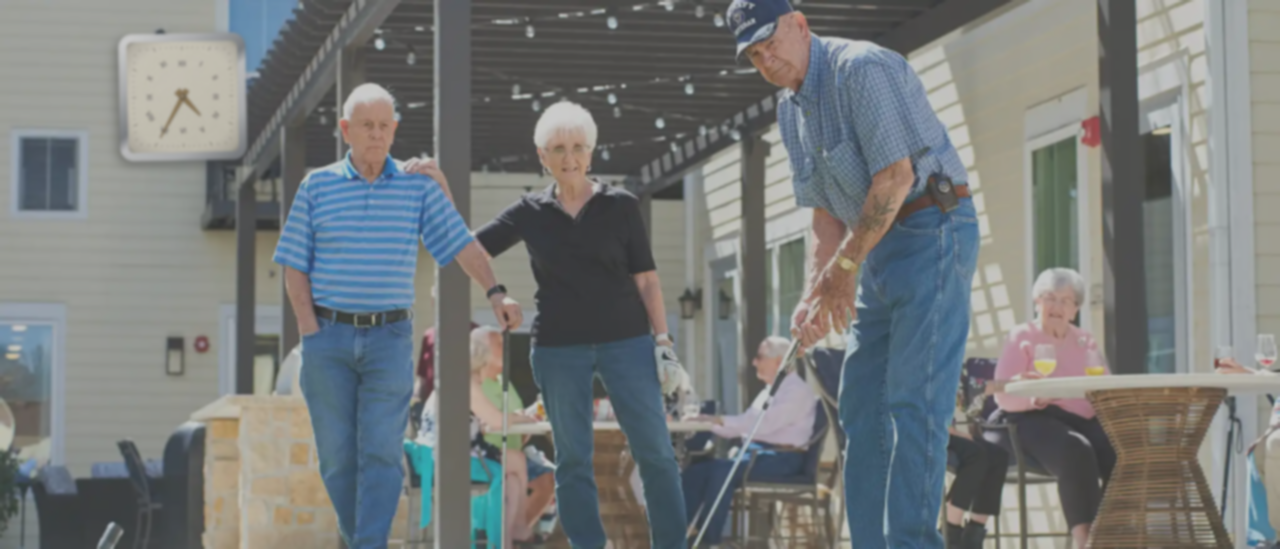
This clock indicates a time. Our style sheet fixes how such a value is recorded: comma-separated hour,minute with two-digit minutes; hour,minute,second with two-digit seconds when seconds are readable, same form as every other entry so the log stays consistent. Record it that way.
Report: 4,35
